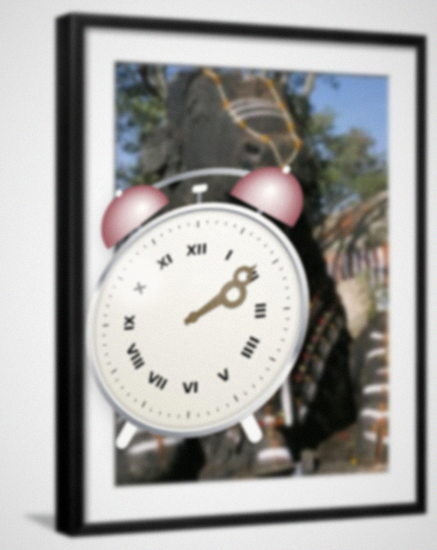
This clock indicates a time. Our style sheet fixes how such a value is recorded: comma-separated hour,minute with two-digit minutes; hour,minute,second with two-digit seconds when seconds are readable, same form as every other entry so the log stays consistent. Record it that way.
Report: 2,09
